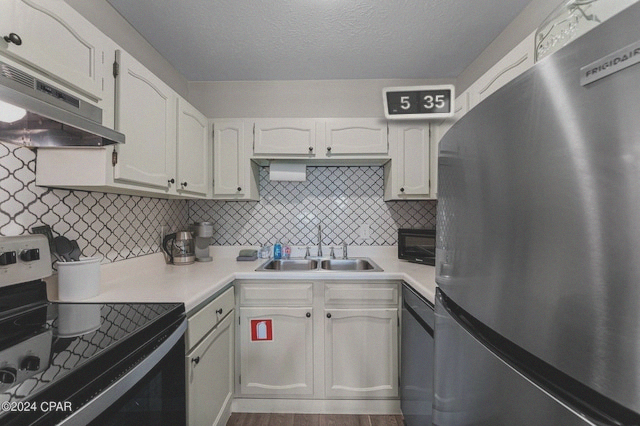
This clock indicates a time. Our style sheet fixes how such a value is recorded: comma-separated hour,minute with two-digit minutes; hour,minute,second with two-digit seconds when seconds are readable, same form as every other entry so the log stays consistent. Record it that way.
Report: 5,35
